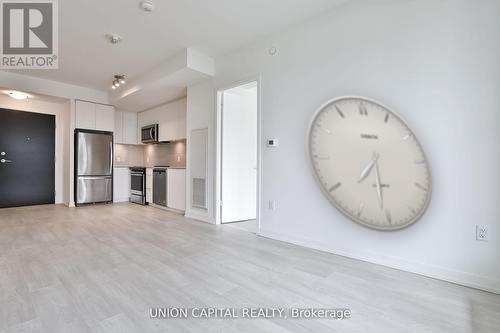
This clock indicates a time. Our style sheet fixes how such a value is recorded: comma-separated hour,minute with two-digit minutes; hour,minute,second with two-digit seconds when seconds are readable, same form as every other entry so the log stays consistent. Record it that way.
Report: 7,31
